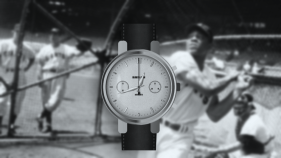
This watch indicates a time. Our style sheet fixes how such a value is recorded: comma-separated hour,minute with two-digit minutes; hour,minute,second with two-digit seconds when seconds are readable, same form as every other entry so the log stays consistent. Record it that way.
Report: 12,42
